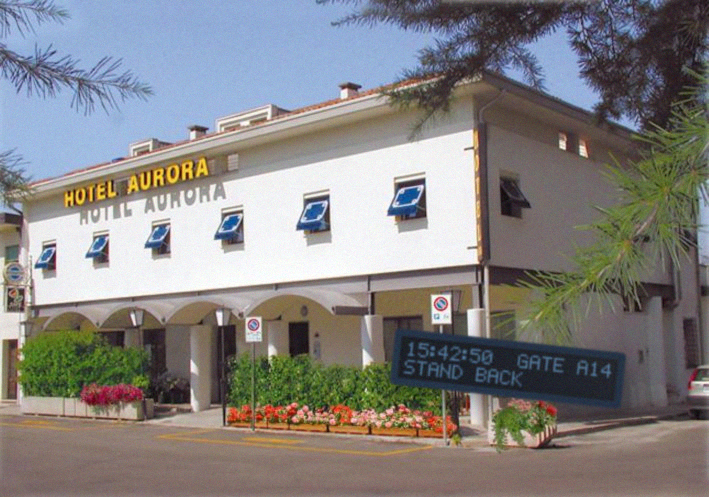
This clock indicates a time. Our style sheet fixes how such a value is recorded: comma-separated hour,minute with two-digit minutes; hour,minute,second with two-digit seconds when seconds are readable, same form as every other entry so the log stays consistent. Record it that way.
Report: 15,42,50
